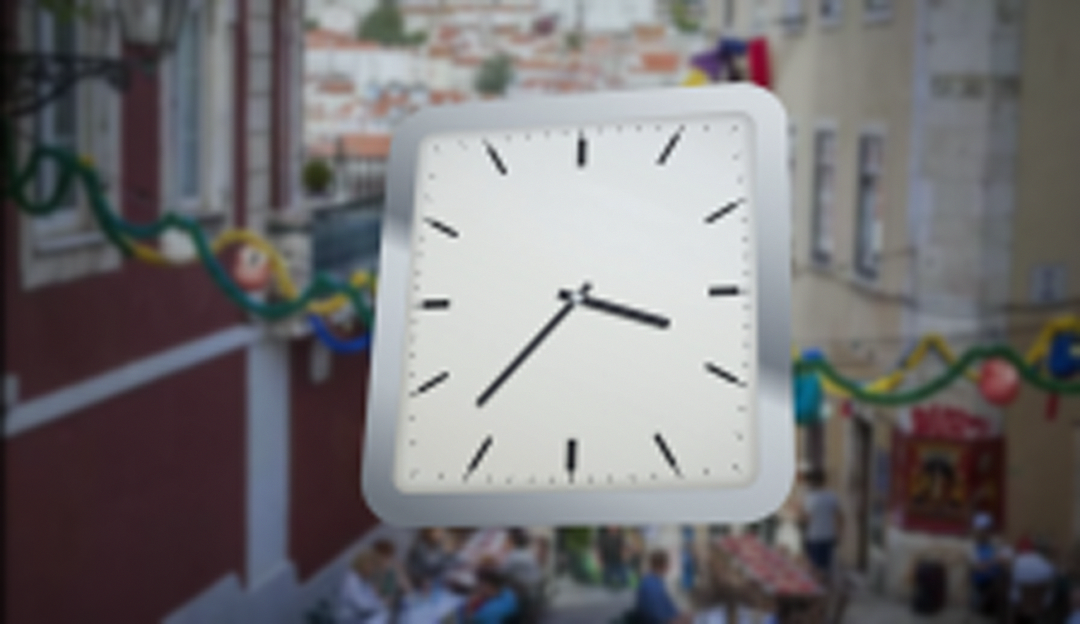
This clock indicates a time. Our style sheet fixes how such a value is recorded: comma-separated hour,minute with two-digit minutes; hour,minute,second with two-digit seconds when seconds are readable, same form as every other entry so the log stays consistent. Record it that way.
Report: 3,37
